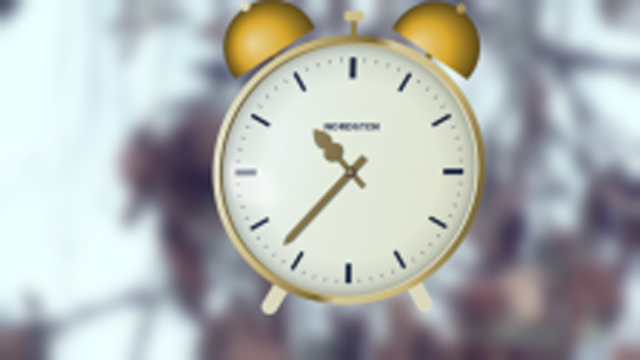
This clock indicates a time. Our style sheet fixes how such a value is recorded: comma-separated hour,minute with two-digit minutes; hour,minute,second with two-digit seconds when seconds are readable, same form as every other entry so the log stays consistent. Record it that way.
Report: 10,37
